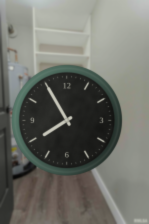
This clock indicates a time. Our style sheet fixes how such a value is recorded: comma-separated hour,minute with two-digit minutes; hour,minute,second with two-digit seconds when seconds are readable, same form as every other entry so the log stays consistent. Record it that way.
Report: 7,55
